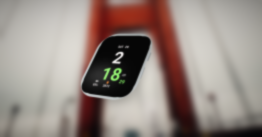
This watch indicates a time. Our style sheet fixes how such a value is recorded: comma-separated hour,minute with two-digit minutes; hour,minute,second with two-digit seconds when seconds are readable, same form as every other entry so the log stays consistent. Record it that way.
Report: 2,18
